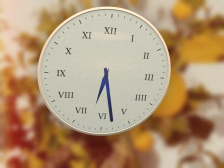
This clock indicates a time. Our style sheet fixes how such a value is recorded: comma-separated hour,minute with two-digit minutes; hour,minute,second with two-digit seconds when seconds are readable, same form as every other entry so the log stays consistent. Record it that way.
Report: 6,28
